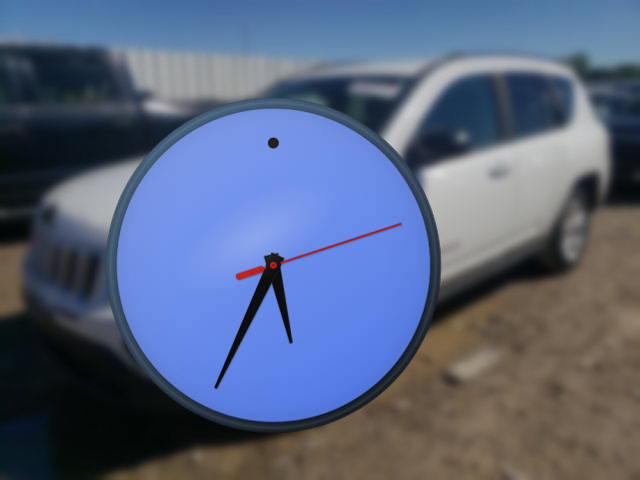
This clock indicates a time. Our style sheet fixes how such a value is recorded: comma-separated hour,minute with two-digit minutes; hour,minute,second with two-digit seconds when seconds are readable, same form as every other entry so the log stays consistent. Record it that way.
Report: 5,34,12
